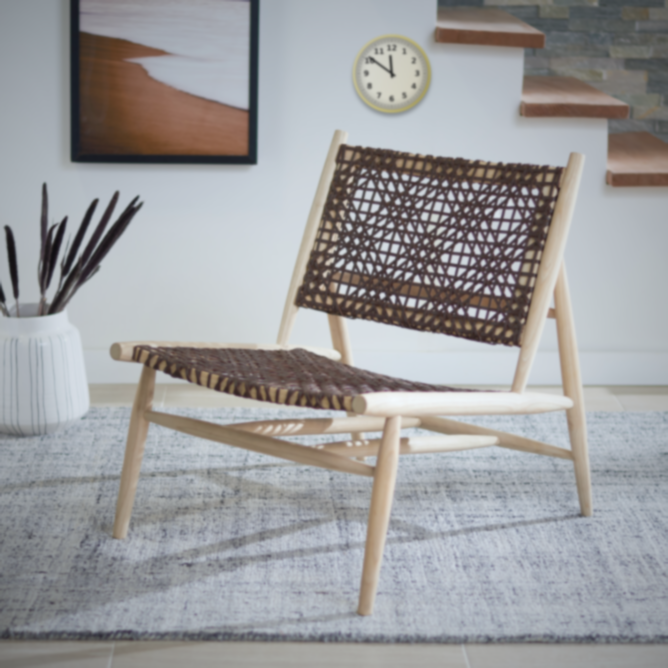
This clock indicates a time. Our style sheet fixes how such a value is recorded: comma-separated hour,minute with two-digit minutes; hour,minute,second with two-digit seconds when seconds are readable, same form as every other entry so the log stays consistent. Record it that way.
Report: 11,51
